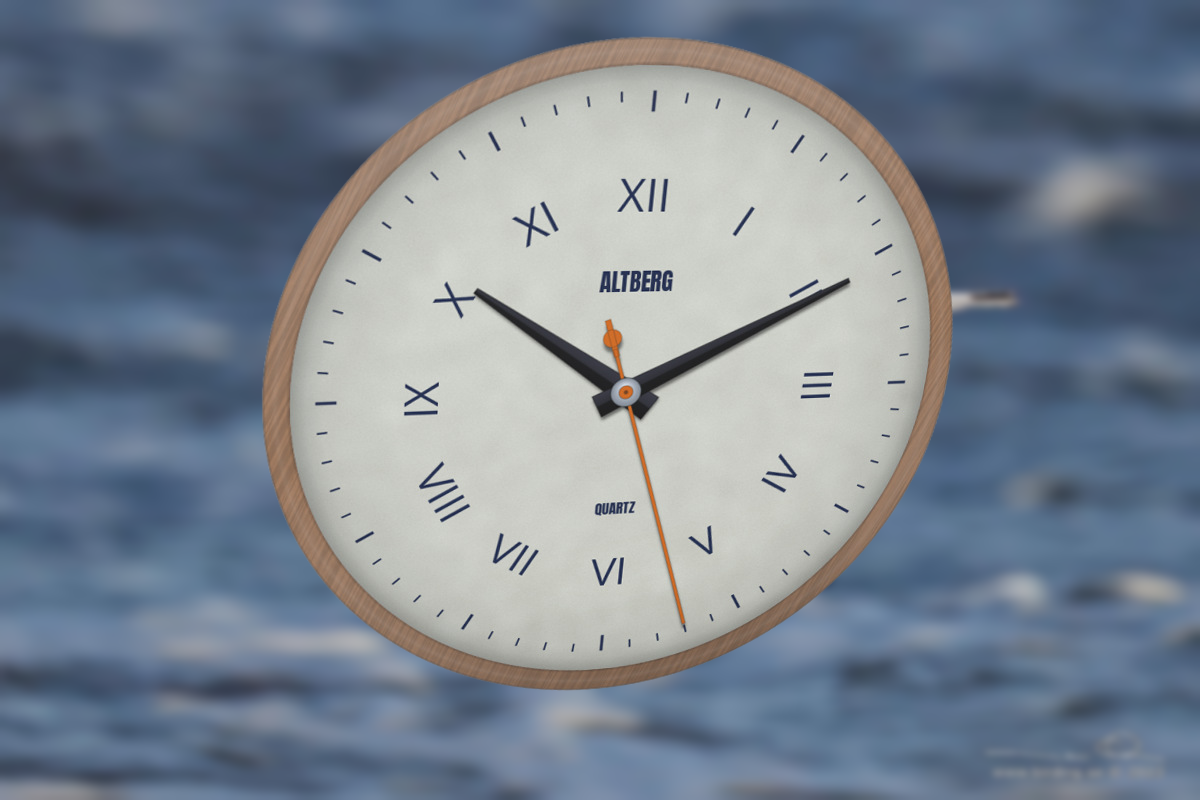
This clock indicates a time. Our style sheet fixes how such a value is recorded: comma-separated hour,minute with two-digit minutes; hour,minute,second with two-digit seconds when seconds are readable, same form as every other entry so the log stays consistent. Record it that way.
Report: 10,10,27
